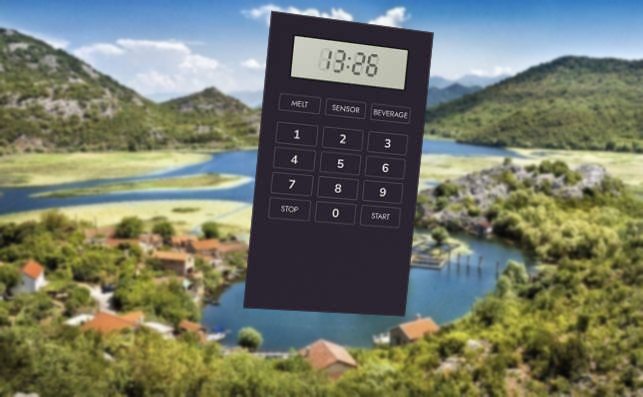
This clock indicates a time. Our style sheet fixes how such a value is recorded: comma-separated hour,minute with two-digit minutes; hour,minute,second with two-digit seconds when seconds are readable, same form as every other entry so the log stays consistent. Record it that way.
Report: 13,26
